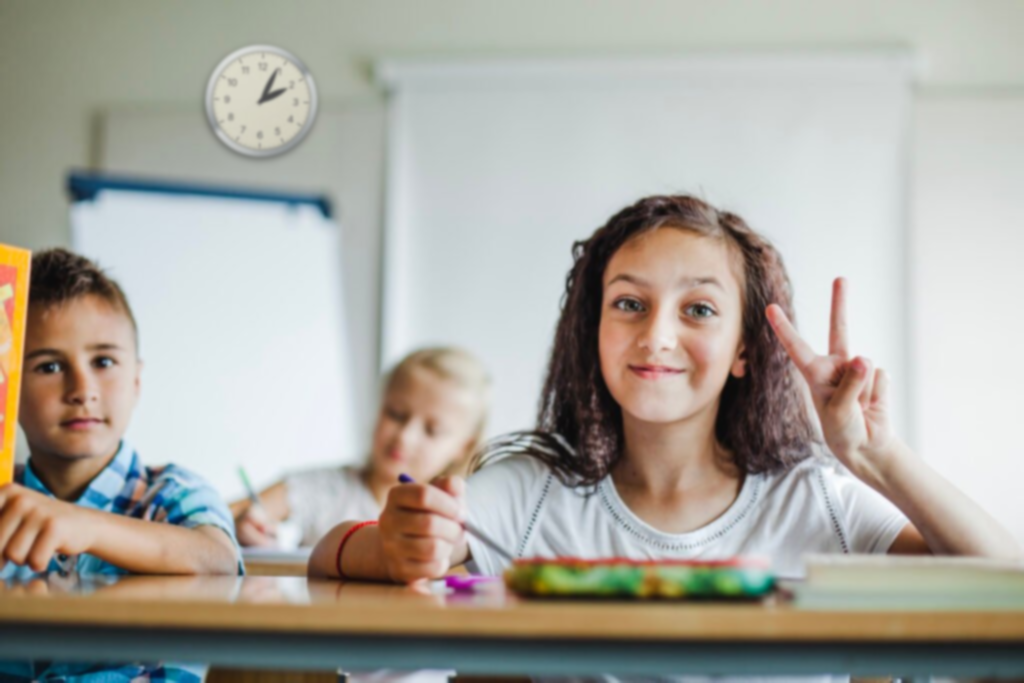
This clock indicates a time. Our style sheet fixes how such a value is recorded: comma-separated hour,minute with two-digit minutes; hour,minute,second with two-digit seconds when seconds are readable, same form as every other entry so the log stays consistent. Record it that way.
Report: 2,04
